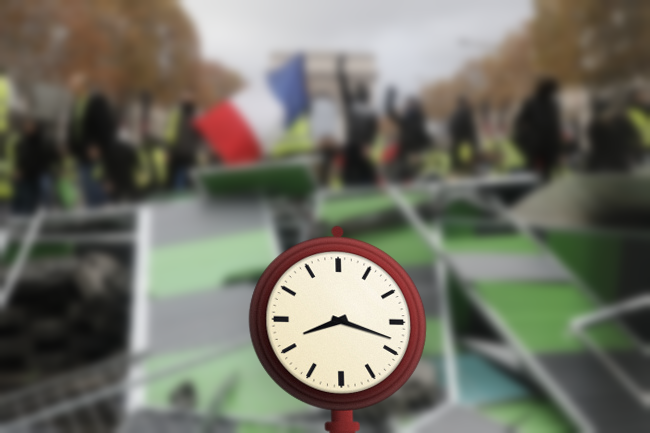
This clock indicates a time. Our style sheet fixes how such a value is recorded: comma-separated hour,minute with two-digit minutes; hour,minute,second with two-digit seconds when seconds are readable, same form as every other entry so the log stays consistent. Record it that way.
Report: 8,18
